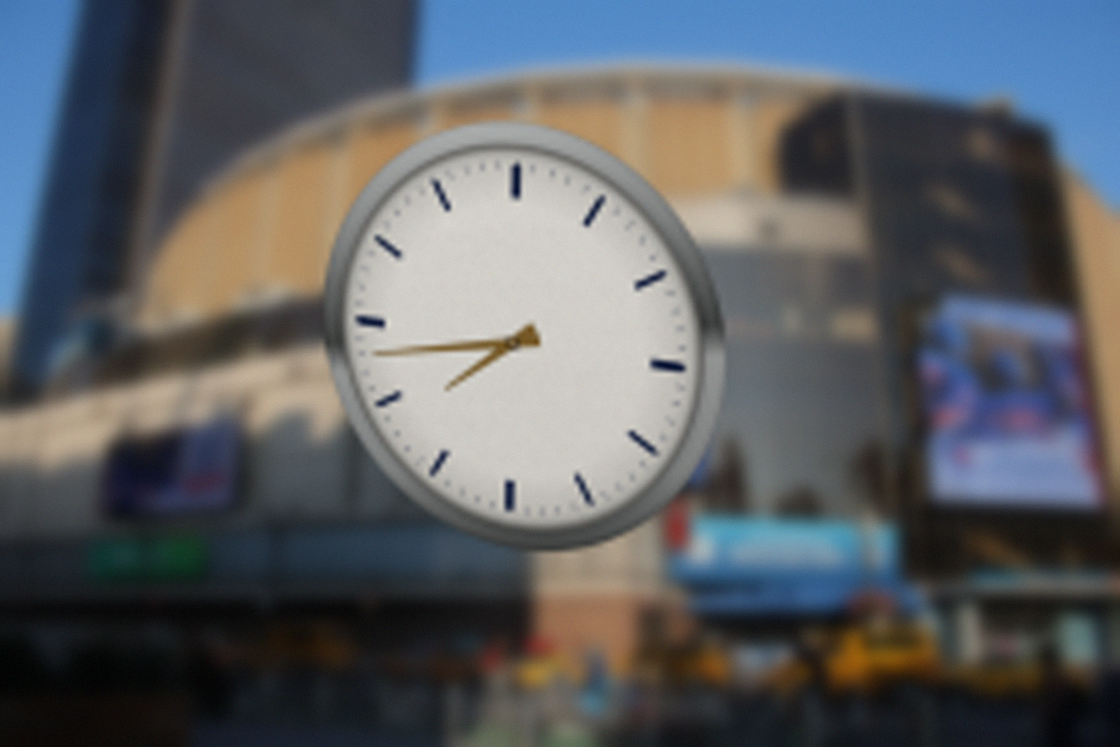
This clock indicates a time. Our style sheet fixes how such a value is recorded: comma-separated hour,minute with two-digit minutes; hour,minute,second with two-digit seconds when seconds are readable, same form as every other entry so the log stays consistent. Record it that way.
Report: 7,43
